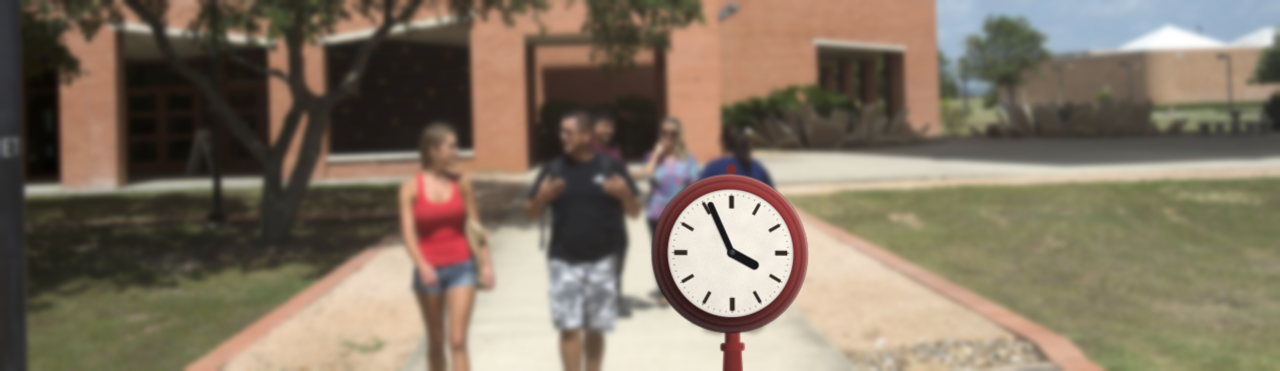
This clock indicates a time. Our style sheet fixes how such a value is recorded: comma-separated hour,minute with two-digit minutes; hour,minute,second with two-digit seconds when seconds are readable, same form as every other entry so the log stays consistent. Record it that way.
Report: 3,56
